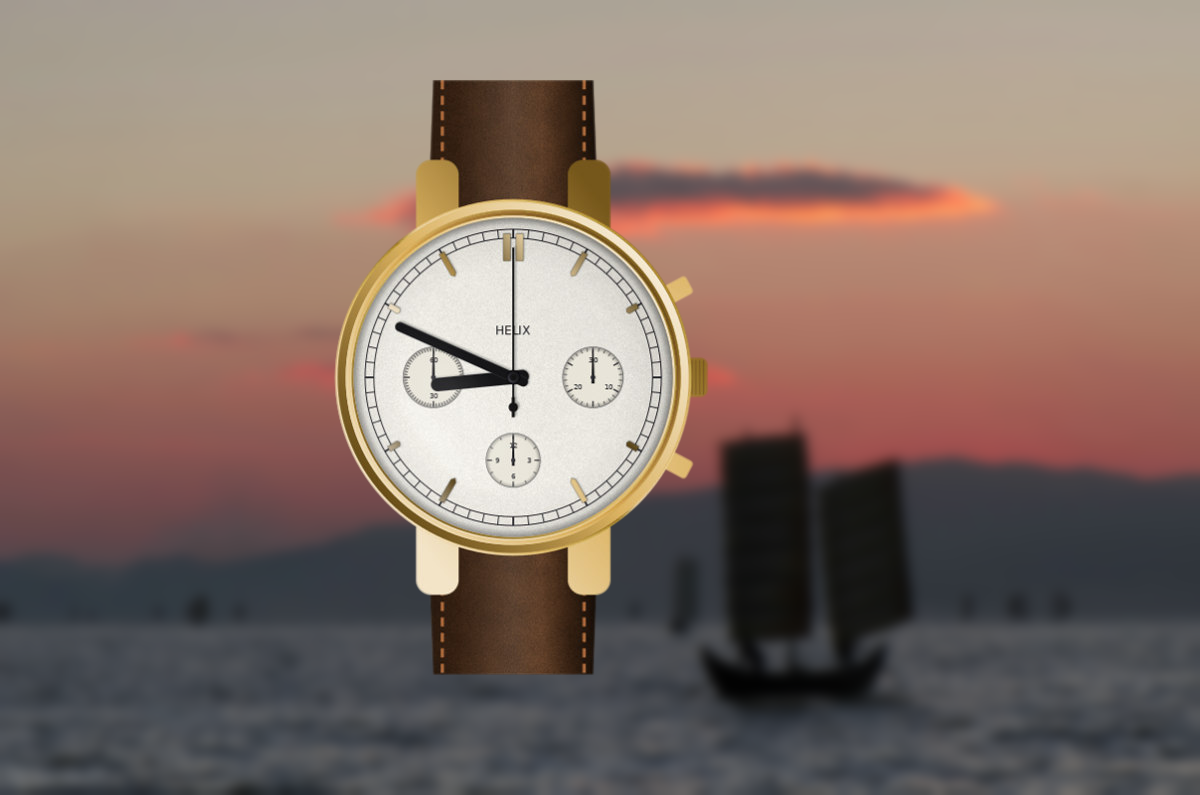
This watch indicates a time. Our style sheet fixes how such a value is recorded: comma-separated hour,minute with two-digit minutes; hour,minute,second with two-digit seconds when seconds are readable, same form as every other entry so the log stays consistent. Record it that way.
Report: 8,49
